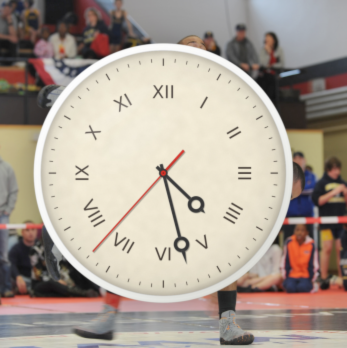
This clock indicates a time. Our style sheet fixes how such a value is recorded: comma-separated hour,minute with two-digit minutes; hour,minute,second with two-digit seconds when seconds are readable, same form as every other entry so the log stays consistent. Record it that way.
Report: 4,27,37
